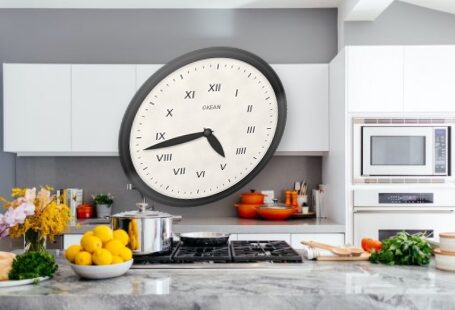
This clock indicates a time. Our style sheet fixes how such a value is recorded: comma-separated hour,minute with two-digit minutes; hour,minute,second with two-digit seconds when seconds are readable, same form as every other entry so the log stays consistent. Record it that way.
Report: 4,43
